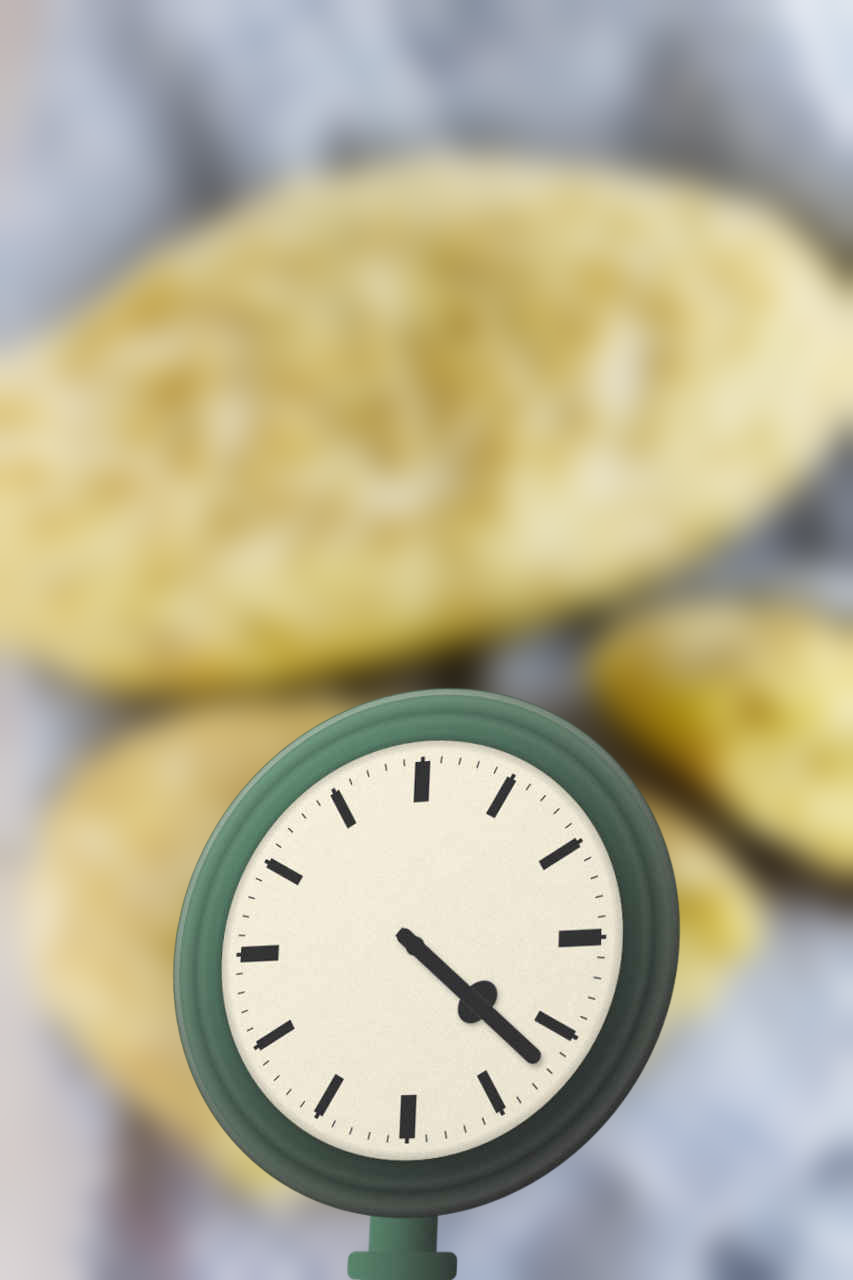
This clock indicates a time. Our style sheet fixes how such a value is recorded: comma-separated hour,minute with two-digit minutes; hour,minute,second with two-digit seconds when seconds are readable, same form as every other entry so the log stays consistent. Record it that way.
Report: 4,22
